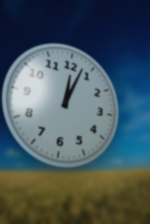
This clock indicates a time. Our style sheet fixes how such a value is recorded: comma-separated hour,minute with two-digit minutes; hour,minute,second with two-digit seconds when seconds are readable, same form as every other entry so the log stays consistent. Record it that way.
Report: 12,03
